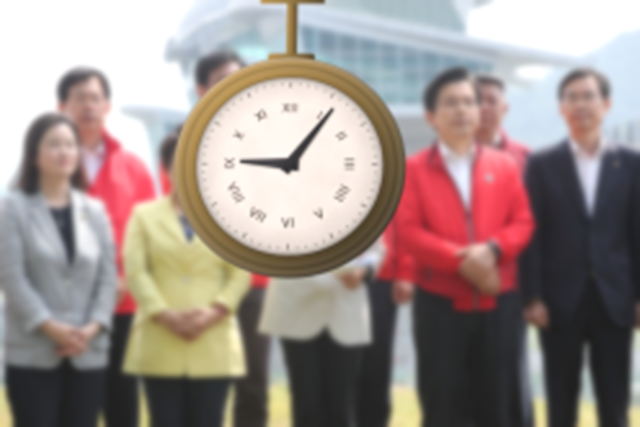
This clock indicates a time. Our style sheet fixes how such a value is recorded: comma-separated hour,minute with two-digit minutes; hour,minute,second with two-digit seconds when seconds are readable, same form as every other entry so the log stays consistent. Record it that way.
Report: 9,06
